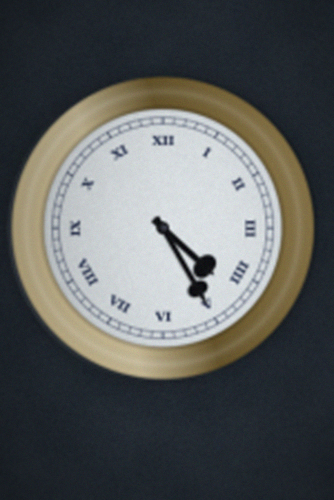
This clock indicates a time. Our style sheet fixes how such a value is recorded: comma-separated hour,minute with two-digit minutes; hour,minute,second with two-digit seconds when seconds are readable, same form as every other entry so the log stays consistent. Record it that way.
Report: 4,25
